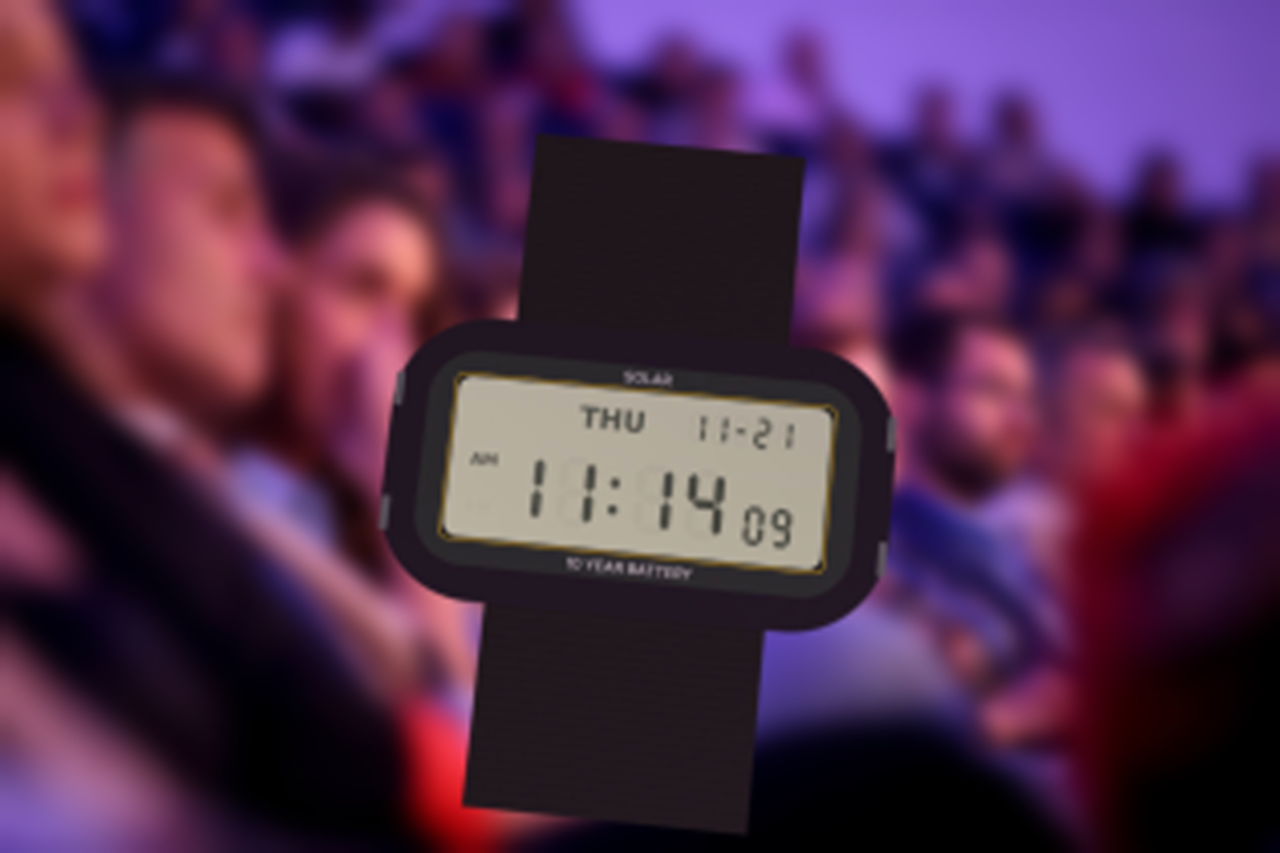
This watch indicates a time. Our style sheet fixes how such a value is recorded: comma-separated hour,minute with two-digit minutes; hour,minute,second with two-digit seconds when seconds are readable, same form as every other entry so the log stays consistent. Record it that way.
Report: 11,14,09
